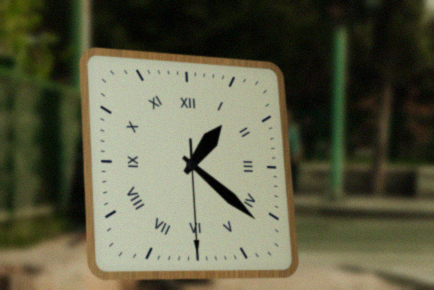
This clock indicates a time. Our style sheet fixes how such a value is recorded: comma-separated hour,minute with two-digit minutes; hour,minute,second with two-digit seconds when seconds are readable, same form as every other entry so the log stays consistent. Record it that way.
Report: 1,21,30
